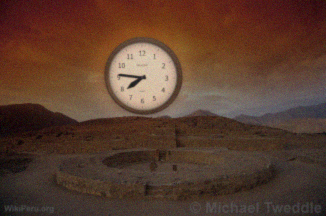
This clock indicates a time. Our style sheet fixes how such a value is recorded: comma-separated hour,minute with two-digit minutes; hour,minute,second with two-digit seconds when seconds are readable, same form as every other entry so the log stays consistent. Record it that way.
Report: 7,46
